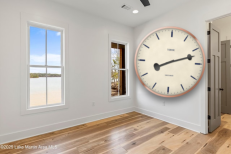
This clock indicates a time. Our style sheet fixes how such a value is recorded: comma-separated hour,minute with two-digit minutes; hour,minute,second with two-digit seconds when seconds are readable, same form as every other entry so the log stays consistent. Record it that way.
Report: 8,12
